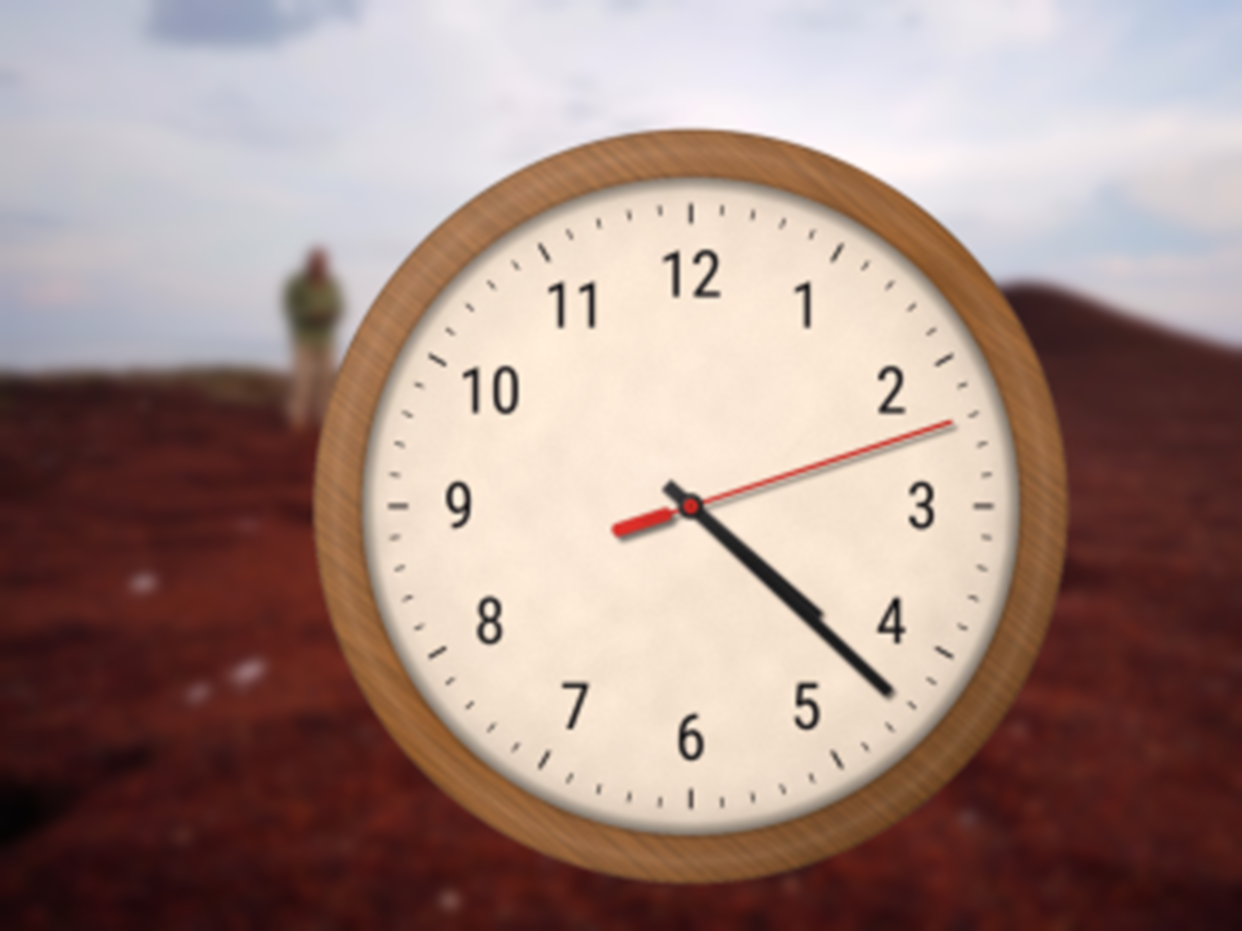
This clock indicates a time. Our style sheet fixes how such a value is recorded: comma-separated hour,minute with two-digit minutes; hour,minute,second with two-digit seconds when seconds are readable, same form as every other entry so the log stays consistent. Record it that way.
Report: 4,22,12
